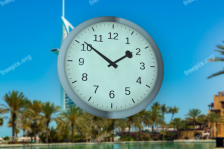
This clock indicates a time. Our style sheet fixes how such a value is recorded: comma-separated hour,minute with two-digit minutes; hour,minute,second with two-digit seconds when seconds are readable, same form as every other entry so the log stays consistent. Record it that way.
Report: 1,51
